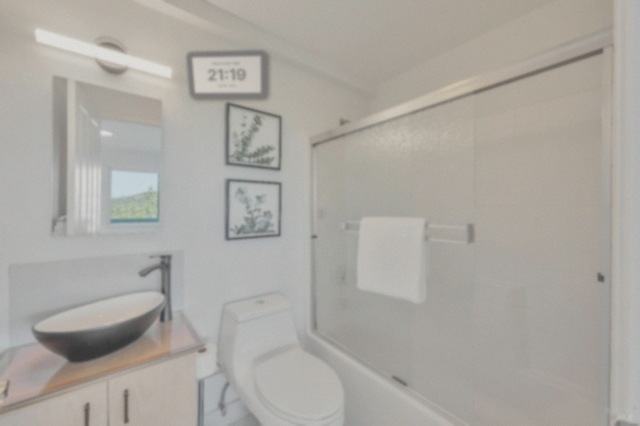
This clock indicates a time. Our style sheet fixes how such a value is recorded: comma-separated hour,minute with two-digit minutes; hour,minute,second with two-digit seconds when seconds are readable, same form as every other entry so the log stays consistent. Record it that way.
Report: 21,19
